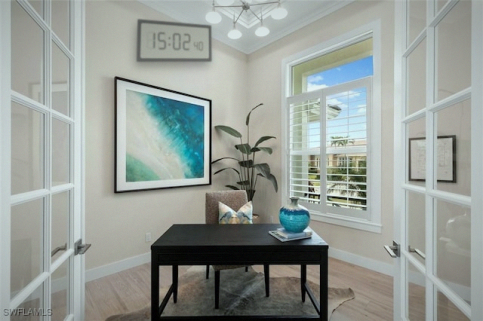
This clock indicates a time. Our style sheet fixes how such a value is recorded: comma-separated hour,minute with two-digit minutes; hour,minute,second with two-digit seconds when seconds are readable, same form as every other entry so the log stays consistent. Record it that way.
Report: 15,02,40
